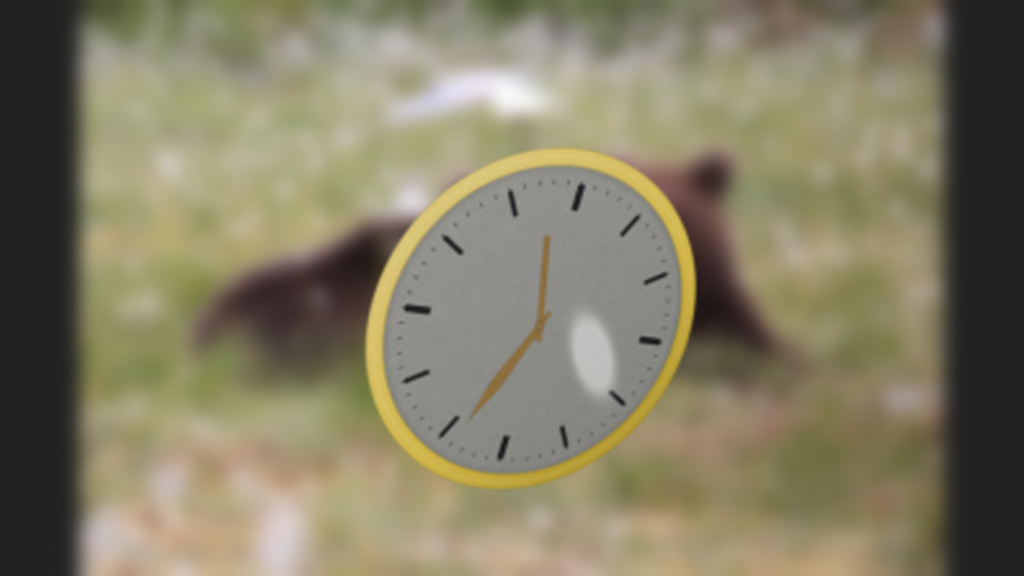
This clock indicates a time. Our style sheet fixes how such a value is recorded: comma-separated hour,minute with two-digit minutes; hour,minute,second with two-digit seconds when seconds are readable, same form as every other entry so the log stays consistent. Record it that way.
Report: 11,34
